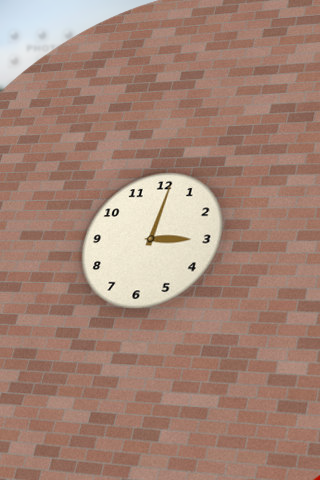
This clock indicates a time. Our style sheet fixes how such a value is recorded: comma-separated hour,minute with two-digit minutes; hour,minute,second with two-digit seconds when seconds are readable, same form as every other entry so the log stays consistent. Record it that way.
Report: 3,01
